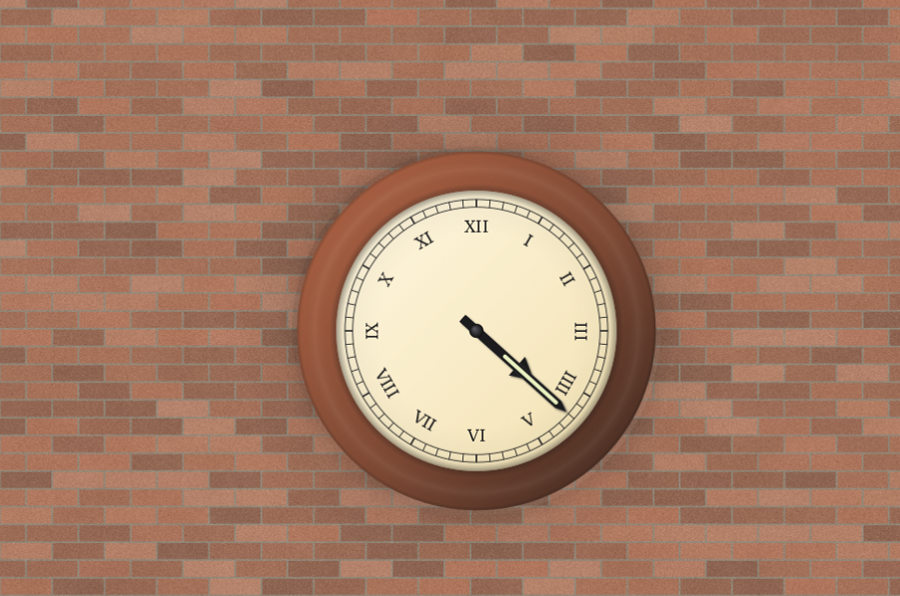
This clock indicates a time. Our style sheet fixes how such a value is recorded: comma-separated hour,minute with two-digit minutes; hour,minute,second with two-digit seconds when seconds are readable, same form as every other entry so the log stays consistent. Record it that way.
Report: 4,22
